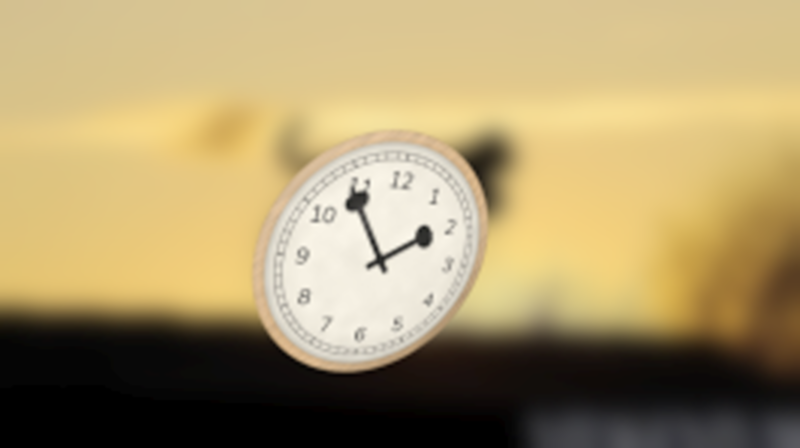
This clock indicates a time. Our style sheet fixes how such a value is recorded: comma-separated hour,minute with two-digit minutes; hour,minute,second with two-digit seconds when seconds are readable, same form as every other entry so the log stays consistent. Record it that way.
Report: 1,54
